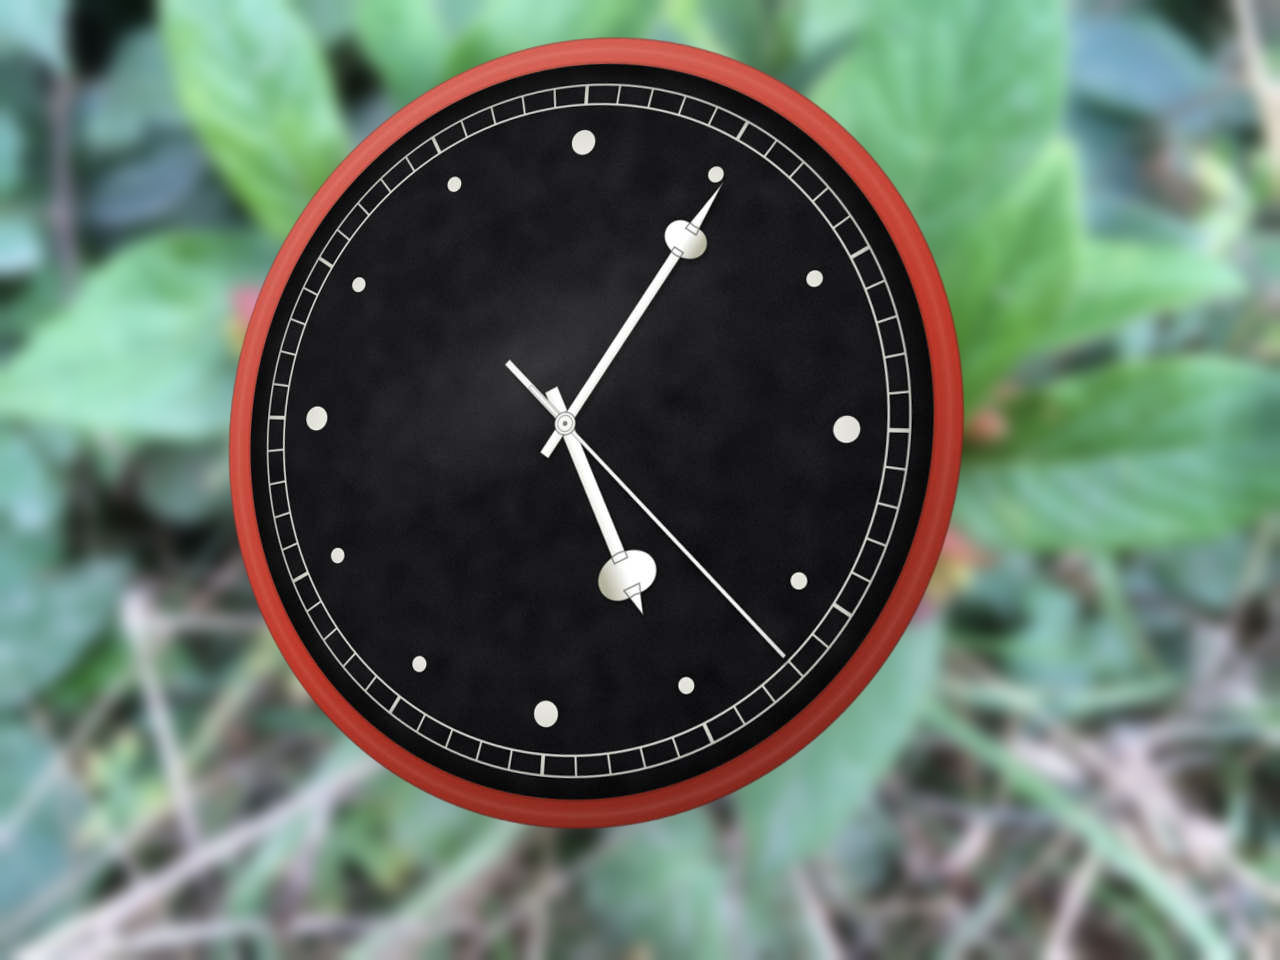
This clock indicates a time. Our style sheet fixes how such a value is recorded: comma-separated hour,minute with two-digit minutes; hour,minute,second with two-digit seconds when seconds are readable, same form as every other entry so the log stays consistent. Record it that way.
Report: 5,05,22
